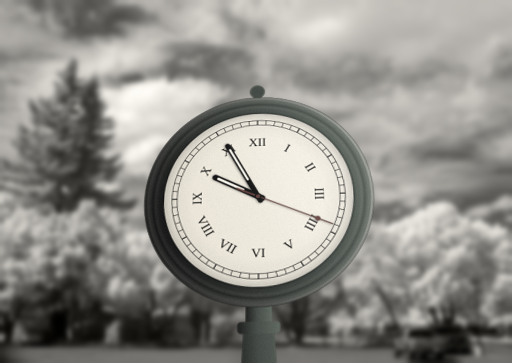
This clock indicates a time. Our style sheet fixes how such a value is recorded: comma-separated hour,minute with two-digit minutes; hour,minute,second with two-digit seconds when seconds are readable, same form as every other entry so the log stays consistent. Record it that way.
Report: 9,55,19
